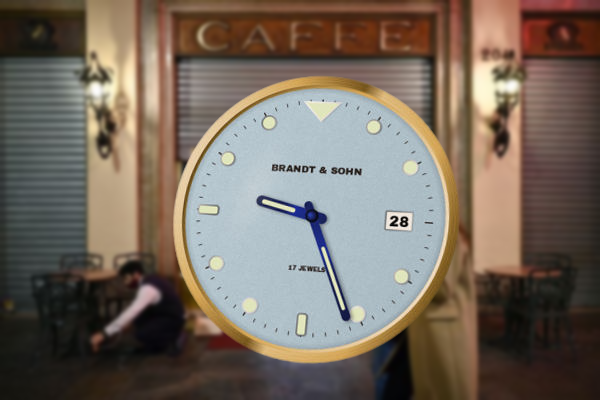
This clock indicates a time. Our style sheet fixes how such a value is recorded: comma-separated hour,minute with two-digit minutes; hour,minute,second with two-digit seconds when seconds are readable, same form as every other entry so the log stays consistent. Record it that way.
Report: 9,26
